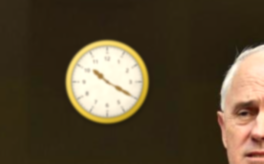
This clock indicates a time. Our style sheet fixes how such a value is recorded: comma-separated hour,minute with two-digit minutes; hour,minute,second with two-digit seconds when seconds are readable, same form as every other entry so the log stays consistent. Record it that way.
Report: 10,20
